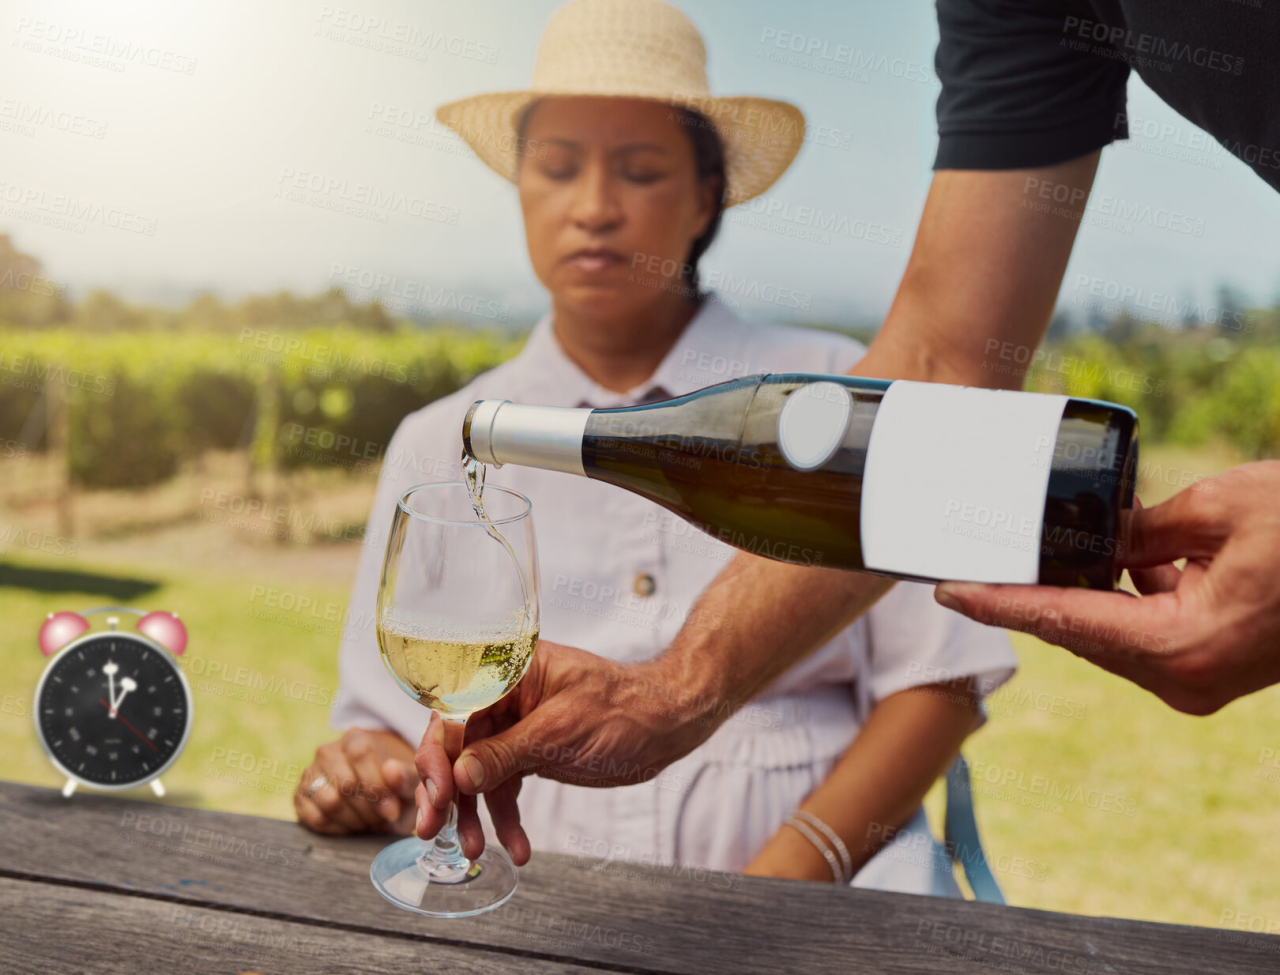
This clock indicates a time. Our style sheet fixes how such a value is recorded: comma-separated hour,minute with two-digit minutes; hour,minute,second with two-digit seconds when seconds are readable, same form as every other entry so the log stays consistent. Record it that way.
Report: 12,59,22
